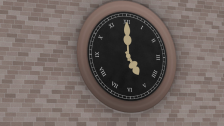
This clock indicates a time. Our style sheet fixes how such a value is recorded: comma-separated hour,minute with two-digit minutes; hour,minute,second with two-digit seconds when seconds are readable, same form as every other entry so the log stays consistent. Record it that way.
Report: 5,00
